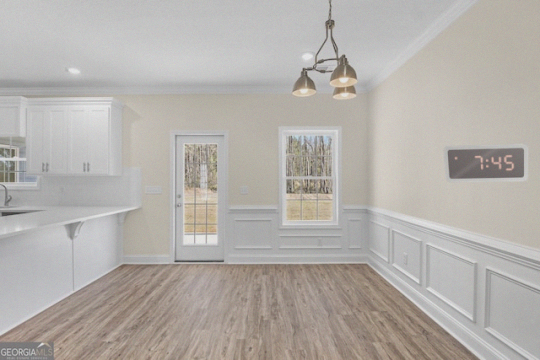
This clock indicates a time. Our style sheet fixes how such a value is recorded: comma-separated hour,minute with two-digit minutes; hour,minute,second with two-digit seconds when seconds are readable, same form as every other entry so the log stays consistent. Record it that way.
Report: 7,45
